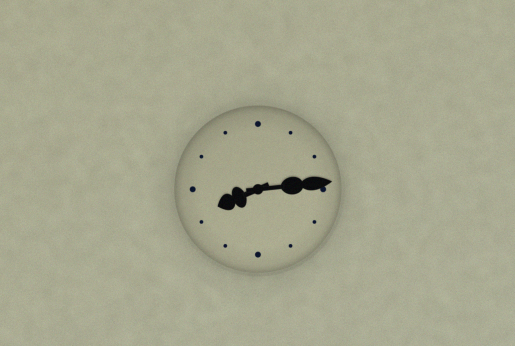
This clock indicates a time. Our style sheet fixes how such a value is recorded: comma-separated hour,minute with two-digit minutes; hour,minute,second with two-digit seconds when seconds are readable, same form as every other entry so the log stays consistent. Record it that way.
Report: 8,14
